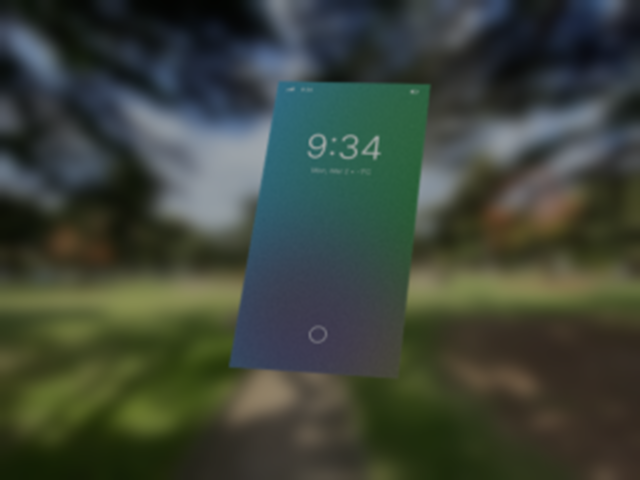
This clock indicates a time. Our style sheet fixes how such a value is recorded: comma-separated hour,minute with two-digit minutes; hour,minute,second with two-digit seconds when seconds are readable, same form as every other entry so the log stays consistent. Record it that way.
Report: 9,34
